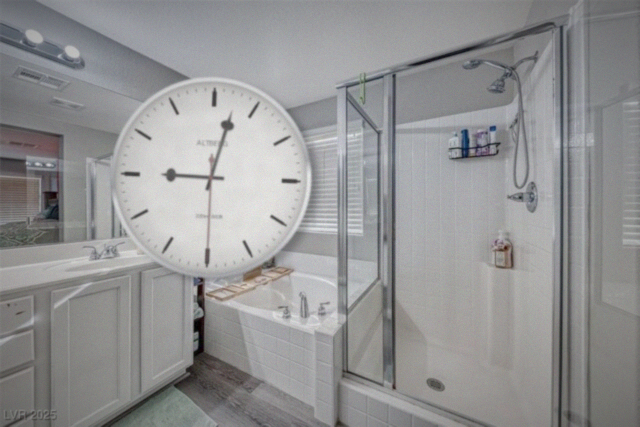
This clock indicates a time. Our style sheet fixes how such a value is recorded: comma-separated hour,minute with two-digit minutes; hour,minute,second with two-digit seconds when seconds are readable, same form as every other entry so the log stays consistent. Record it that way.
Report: 9,02,30
